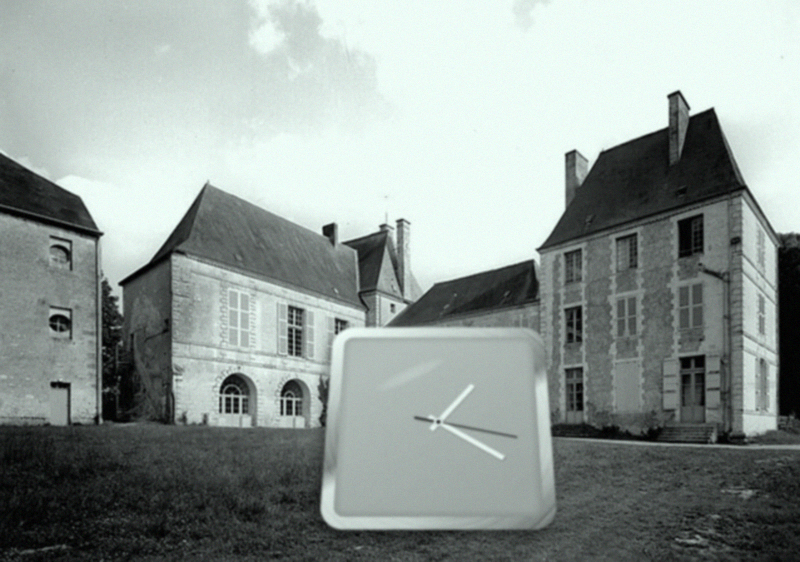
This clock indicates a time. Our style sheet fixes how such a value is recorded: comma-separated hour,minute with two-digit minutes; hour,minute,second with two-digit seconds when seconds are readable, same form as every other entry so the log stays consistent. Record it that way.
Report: 1,20,17
